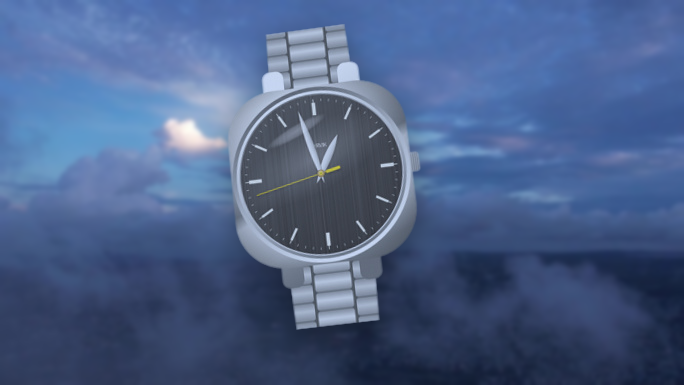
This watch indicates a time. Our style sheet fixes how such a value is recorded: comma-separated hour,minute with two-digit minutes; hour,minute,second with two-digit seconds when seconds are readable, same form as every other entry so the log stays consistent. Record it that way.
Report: 12,57,43
